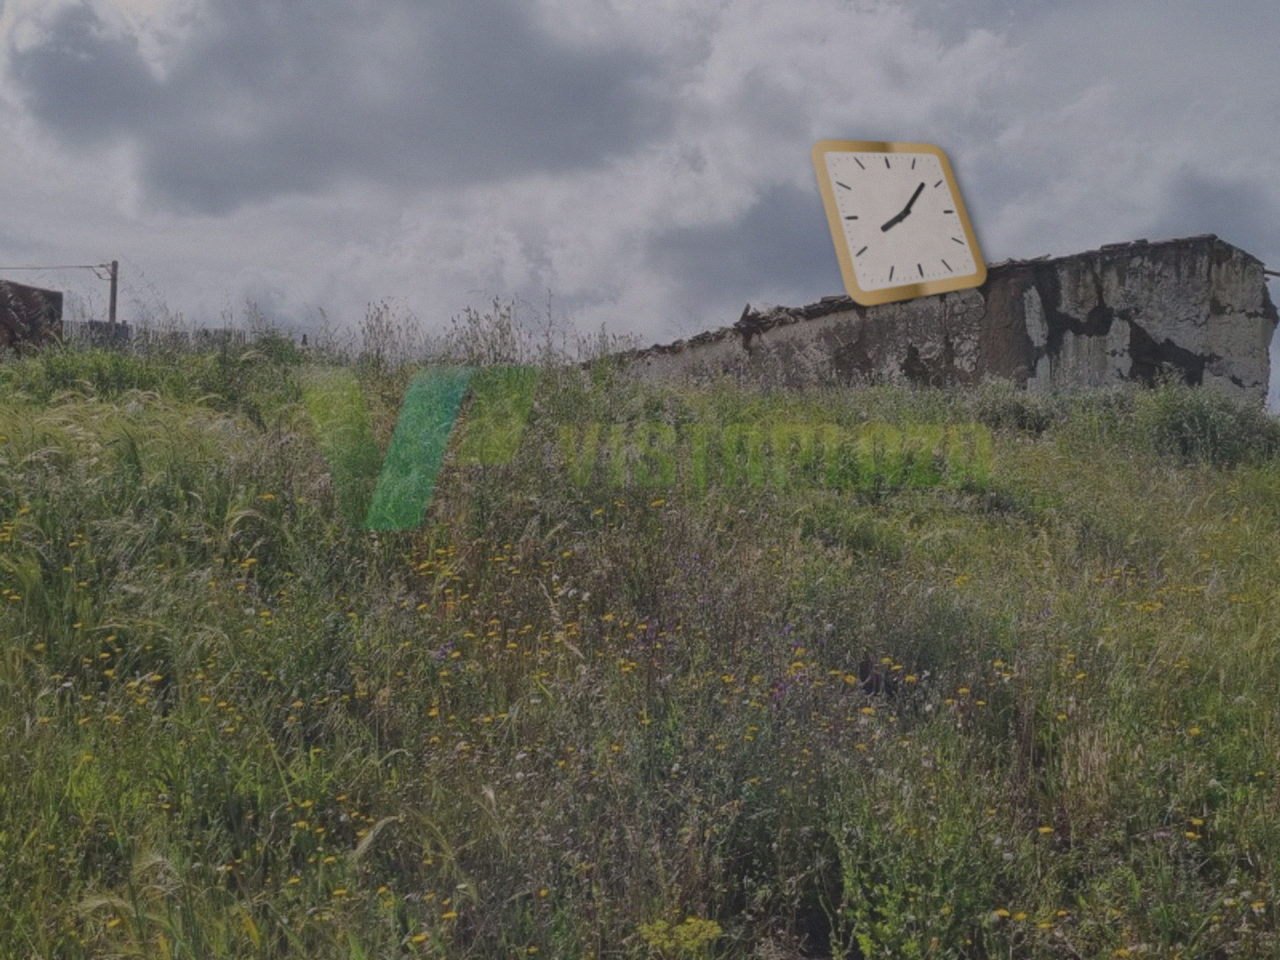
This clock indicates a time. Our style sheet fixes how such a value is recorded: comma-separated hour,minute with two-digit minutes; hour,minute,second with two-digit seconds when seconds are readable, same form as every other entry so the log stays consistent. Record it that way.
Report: 8,08
